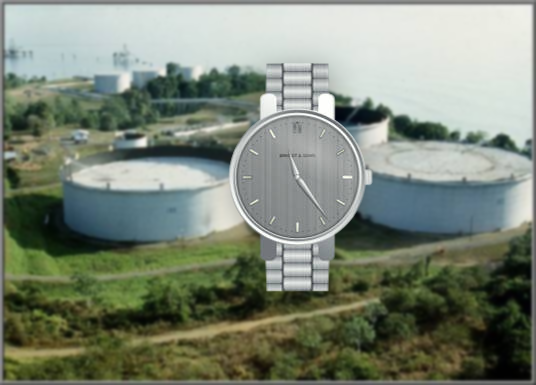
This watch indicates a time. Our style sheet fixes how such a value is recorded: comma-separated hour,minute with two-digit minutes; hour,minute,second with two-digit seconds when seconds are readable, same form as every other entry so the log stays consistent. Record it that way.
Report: 11,24
